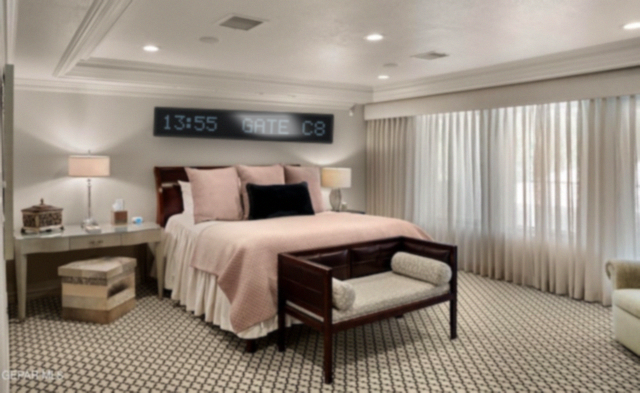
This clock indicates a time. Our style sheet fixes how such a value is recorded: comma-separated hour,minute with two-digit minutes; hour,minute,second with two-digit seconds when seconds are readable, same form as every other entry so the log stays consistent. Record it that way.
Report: 13,55
